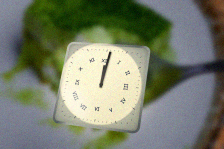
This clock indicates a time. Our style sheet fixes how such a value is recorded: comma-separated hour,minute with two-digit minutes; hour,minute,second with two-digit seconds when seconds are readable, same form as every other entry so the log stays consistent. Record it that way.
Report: 12,01
